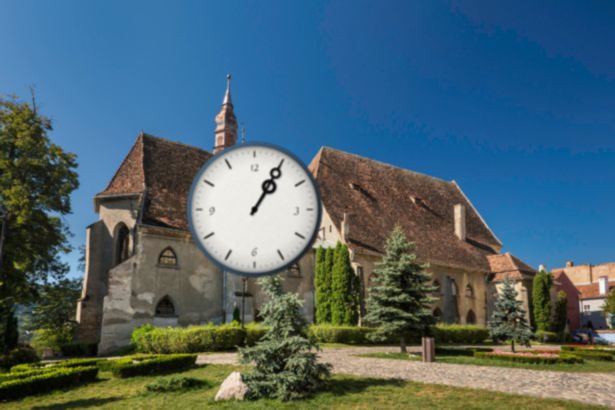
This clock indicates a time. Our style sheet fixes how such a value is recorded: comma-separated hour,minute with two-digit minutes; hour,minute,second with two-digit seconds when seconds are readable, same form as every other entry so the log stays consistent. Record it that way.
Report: 1,05
